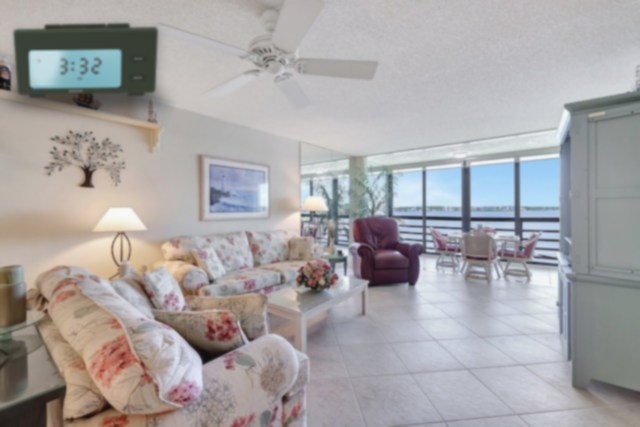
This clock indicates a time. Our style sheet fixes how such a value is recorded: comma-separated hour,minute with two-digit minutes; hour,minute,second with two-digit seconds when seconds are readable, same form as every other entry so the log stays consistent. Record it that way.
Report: 3,32
